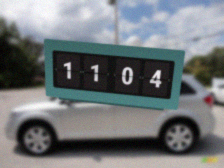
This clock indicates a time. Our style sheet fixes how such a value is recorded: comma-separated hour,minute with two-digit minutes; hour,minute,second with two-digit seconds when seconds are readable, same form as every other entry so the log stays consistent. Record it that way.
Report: 11,04
